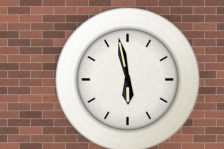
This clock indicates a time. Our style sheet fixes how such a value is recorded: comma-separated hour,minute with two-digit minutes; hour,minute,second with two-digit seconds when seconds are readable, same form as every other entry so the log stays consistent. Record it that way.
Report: 5,58
